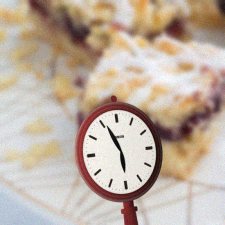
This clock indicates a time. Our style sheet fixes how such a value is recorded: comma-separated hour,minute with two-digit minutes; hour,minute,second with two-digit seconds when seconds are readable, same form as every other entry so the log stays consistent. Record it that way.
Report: 5,56
